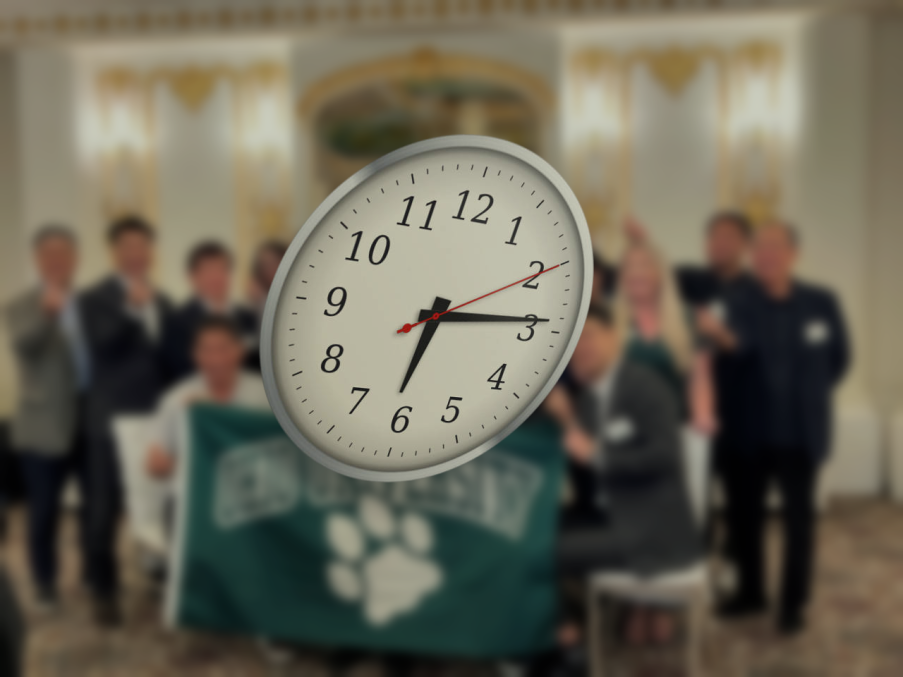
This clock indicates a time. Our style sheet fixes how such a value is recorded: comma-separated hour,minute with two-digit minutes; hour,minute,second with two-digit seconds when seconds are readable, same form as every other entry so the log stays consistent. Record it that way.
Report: 6,14,10
